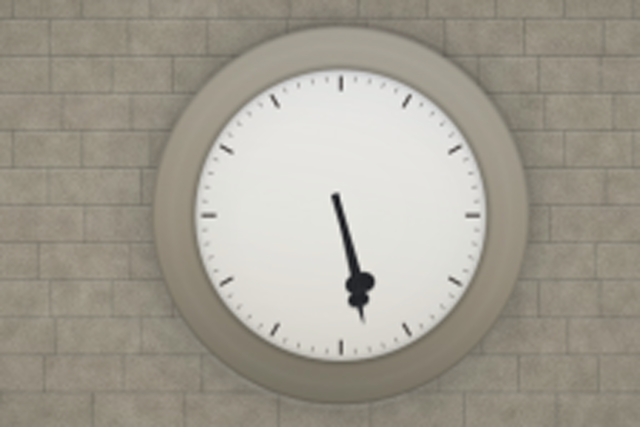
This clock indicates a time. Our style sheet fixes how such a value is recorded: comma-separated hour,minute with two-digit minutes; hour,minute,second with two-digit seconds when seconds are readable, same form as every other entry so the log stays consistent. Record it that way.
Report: 5,28
